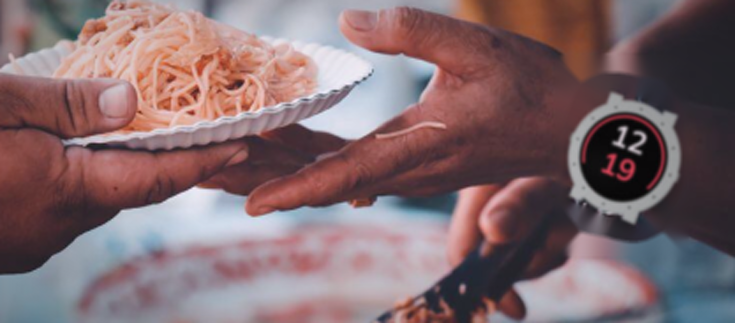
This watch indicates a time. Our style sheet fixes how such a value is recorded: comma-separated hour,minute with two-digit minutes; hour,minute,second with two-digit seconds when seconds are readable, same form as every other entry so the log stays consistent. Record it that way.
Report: 12,19
